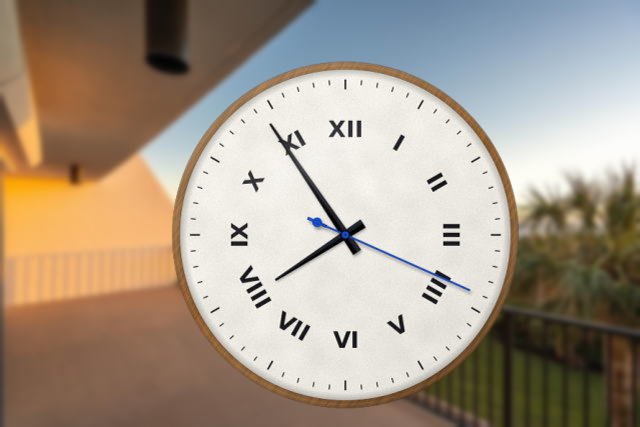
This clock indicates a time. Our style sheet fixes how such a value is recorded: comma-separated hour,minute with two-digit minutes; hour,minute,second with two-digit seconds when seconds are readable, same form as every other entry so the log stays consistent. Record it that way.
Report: 7,54,19
